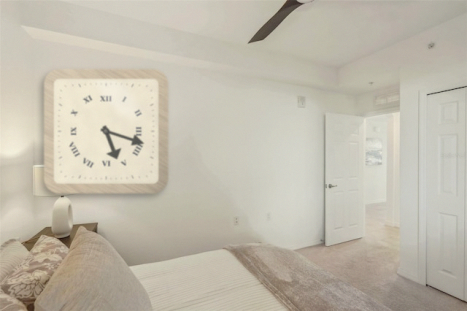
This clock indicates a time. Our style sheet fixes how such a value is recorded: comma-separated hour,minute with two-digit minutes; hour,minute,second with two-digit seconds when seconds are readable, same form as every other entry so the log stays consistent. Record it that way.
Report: 5,18
